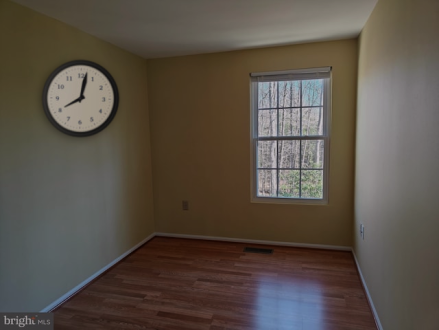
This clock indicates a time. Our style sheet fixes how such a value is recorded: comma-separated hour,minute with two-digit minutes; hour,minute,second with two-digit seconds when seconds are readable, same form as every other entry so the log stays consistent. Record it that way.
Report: 8,02
